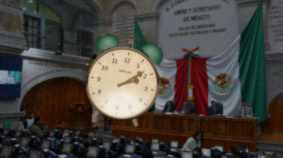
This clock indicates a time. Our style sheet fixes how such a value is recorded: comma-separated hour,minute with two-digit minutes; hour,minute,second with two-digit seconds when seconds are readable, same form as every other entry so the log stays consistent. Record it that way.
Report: 2,08
